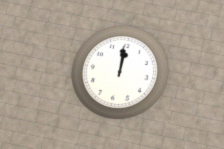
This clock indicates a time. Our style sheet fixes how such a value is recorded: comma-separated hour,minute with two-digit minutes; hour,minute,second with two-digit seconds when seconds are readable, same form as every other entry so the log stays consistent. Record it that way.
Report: 11,59
